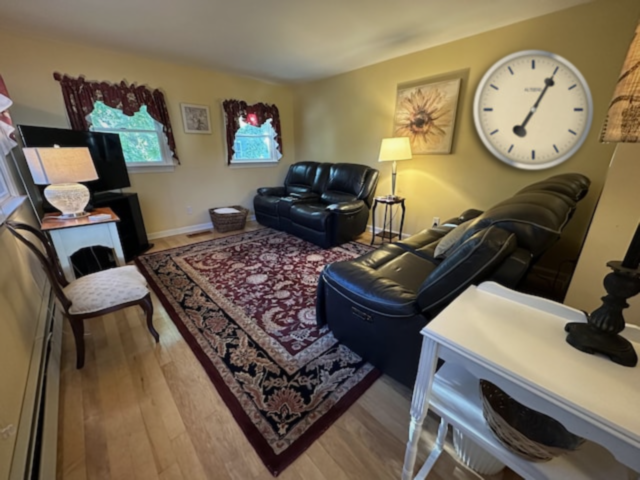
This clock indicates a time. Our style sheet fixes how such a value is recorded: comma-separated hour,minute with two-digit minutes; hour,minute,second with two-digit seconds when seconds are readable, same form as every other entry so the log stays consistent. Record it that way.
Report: 7,05
